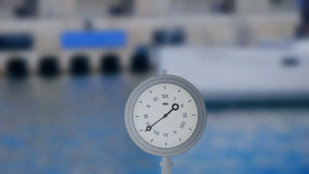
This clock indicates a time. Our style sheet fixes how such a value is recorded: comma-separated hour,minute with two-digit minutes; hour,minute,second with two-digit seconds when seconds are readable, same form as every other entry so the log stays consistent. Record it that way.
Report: 1,39
